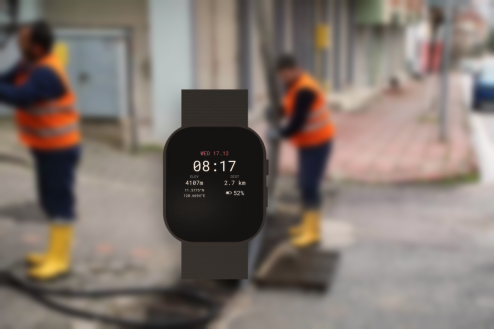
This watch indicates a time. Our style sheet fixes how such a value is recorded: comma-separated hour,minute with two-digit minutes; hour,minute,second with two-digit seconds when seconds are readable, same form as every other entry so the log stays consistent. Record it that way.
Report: 8,17
